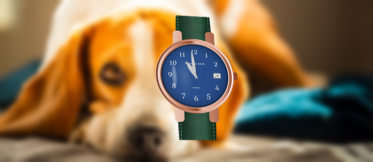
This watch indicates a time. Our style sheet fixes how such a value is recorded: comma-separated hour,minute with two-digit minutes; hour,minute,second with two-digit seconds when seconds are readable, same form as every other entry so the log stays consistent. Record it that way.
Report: 10,59
